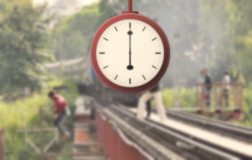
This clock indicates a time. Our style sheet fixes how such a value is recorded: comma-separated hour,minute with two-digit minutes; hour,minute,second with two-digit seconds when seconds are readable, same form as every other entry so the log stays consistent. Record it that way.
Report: 6,00
